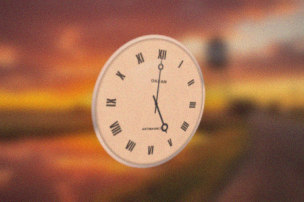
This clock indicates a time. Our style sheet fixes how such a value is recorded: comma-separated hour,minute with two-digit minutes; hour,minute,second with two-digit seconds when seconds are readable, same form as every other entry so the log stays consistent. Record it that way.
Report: 5,00
